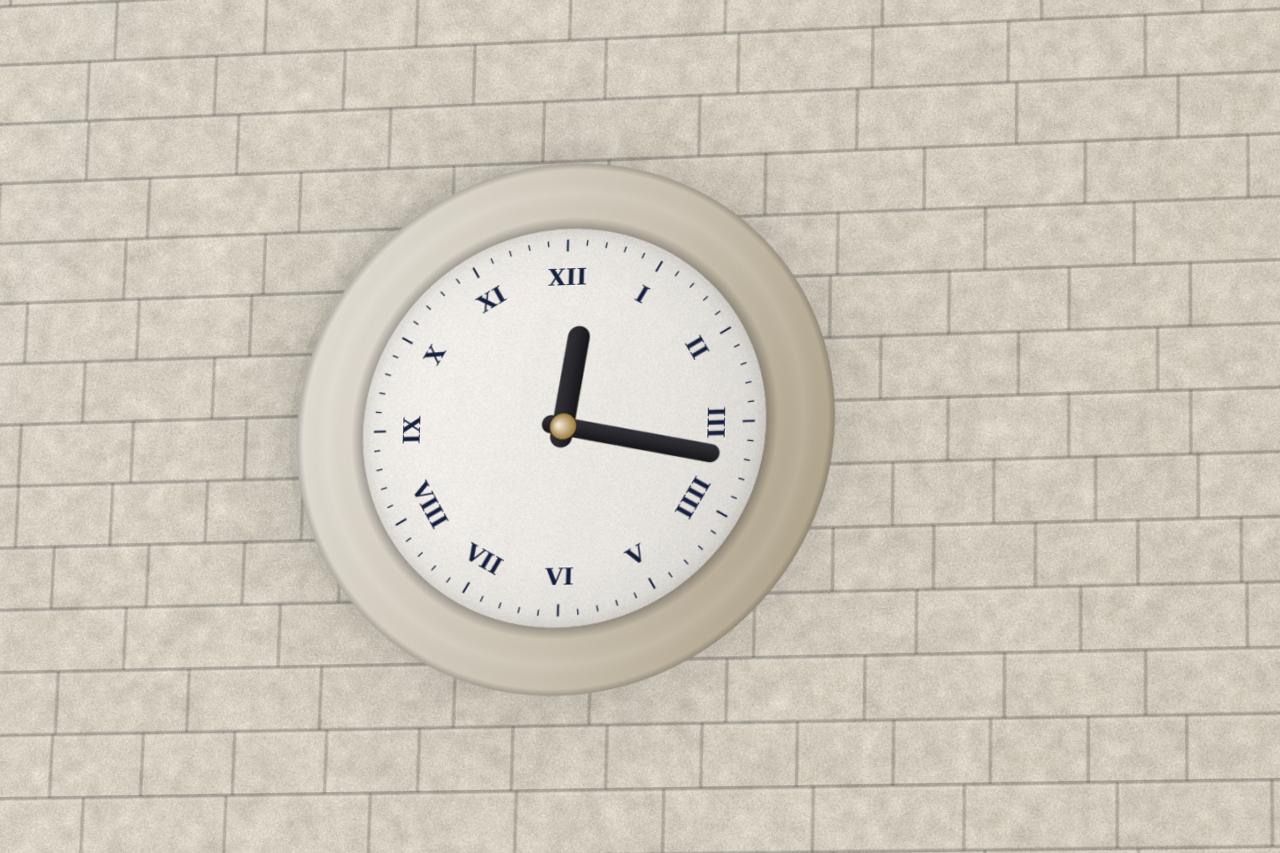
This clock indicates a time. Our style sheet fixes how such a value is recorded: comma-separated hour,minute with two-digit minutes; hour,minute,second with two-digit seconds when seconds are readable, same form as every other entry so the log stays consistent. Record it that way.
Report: 12,17
